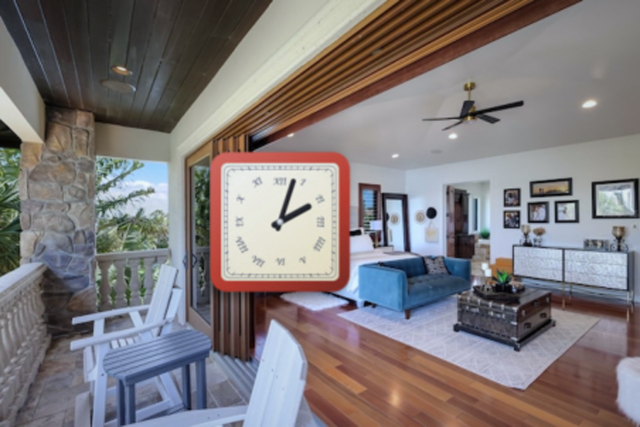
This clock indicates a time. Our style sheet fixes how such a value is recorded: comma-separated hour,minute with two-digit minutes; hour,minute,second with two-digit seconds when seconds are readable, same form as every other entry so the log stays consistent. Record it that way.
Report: 2,03
